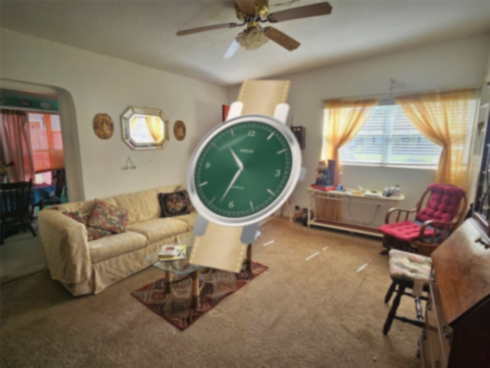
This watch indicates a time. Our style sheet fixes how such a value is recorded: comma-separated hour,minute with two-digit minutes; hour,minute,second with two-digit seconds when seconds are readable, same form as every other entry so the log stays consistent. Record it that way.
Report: 10,33
